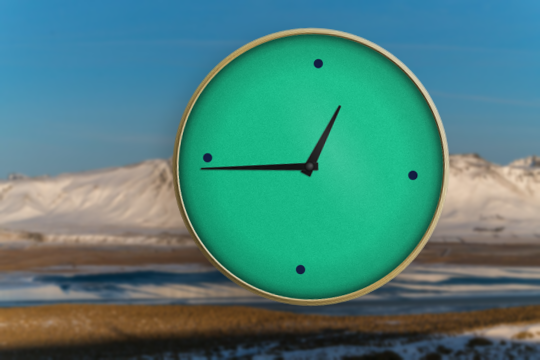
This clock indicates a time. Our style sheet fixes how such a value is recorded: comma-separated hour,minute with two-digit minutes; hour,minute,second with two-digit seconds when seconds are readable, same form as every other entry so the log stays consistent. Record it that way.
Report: 12,44
